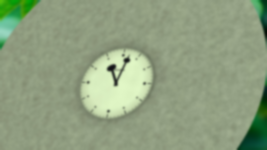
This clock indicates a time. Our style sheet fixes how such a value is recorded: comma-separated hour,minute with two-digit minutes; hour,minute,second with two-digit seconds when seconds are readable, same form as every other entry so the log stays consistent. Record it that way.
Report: 11,02
